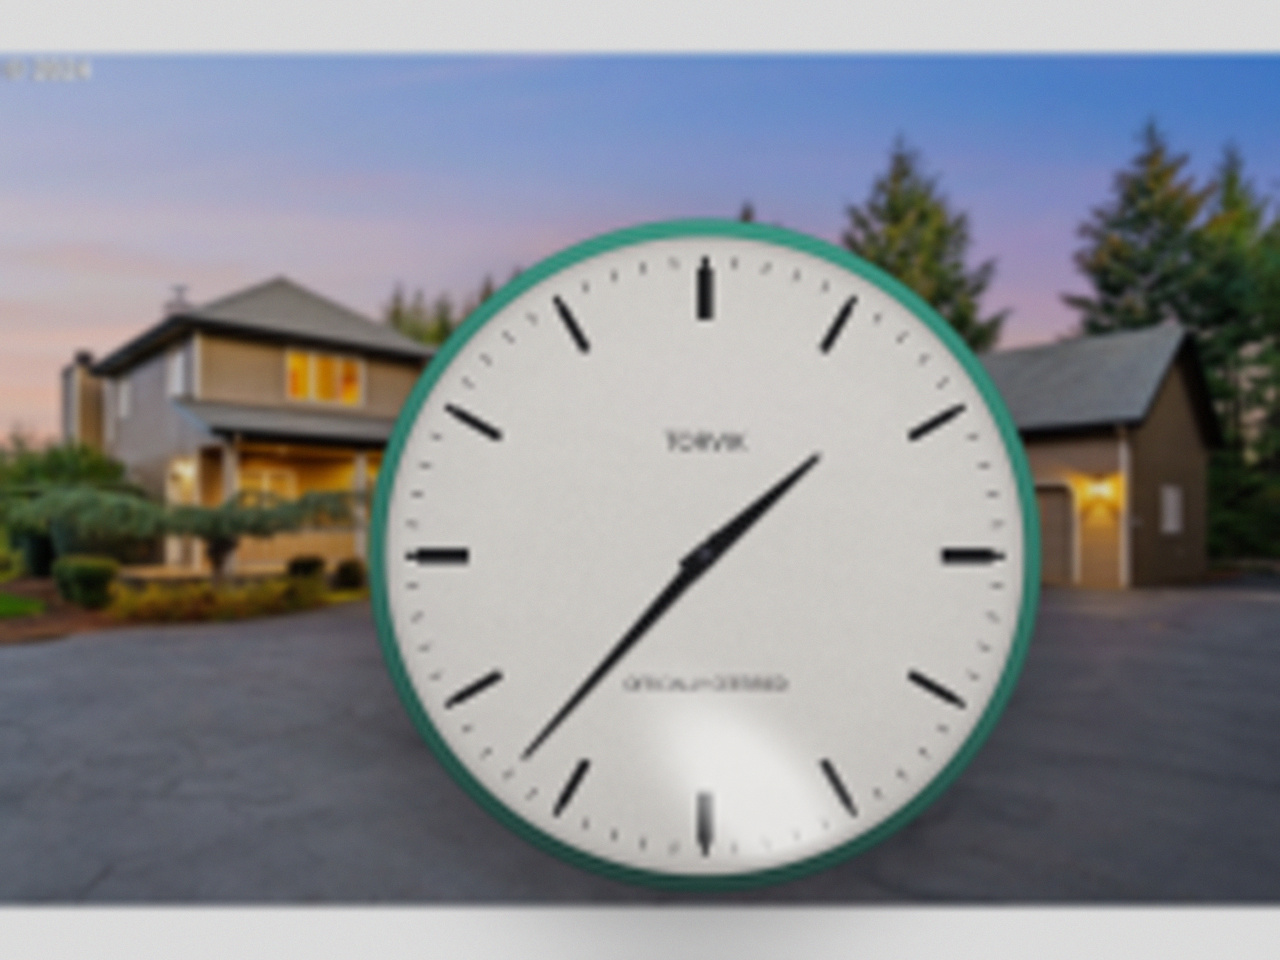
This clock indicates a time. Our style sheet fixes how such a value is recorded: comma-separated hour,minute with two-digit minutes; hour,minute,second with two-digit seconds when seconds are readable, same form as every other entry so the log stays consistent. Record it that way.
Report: 1,37
